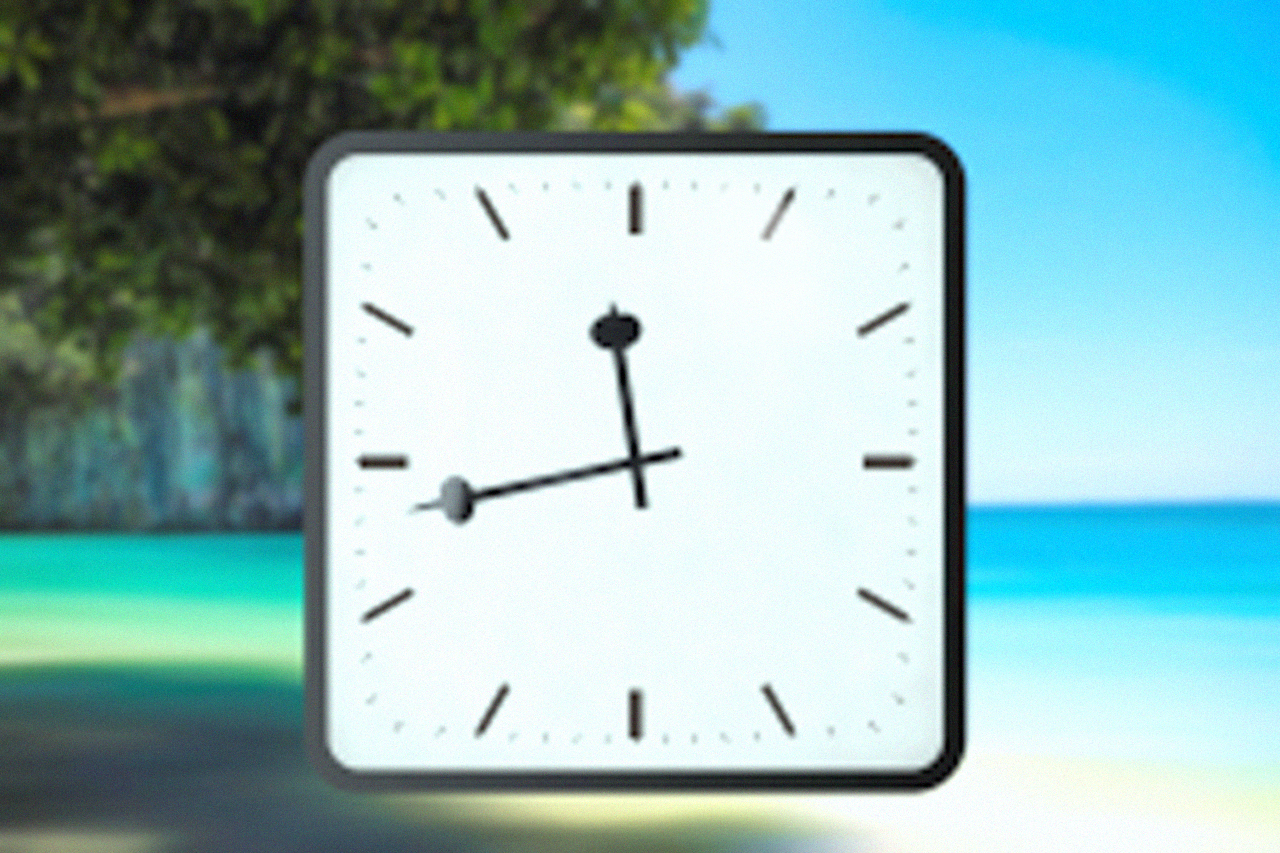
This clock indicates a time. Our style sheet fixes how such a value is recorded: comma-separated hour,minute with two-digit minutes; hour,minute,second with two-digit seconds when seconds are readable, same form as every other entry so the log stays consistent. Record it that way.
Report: 11,43
